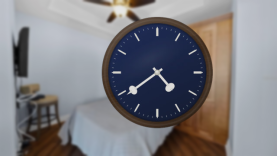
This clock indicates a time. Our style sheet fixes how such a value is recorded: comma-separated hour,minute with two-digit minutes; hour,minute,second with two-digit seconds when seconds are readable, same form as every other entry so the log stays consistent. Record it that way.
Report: 4,39
